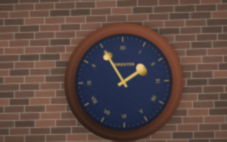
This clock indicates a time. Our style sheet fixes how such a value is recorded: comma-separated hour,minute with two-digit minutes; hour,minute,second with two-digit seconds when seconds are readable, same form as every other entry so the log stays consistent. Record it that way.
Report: 1,55
